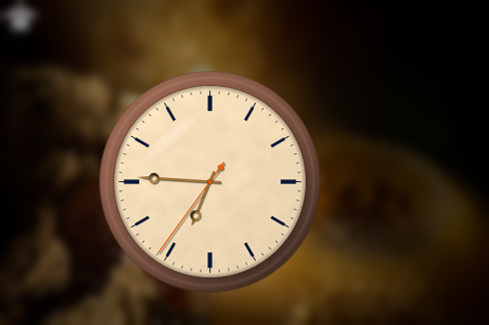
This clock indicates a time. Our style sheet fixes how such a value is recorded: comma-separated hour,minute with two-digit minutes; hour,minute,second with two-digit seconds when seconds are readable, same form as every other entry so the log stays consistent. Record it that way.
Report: 6,45,36
